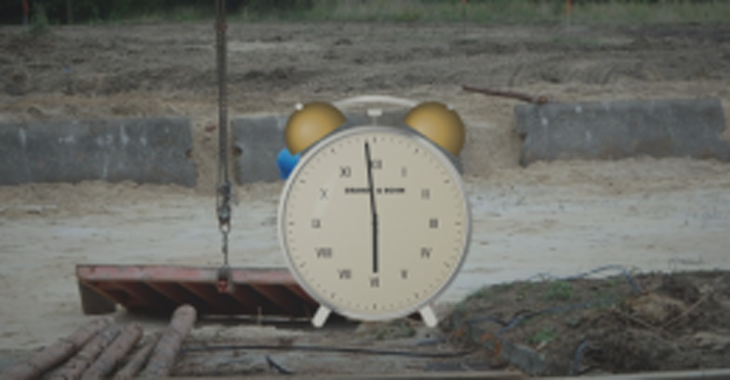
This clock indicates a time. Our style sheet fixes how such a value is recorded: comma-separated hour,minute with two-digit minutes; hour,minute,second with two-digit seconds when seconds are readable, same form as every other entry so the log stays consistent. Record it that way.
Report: 5,59
